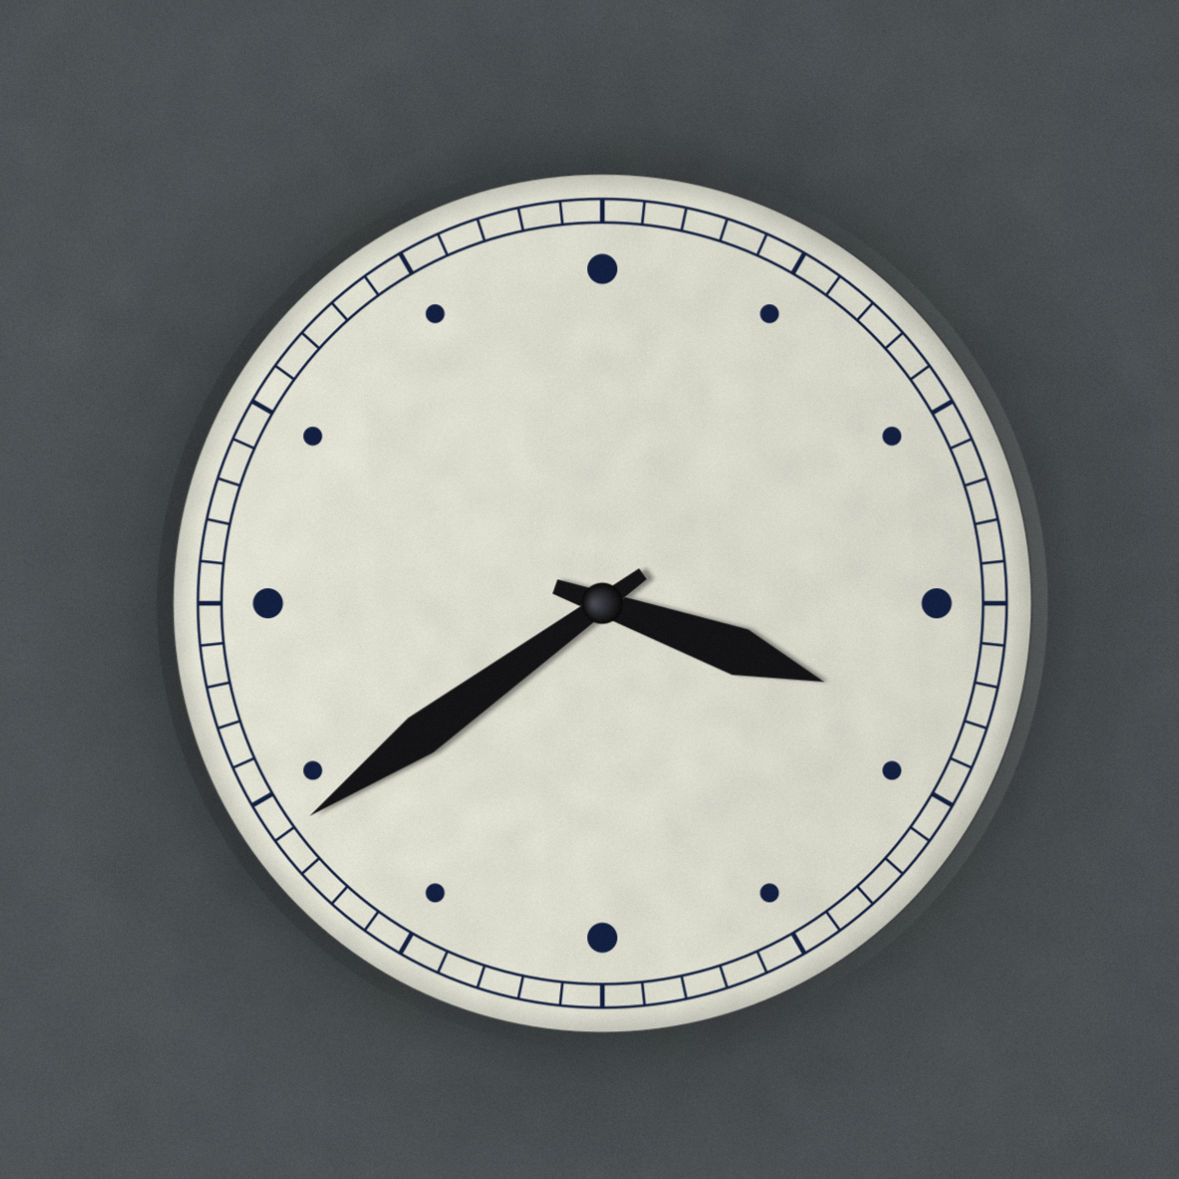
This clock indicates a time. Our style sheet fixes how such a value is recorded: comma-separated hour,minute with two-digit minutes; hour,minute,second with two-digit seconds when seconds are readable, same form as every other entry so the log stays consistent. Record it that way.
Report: 3,39
